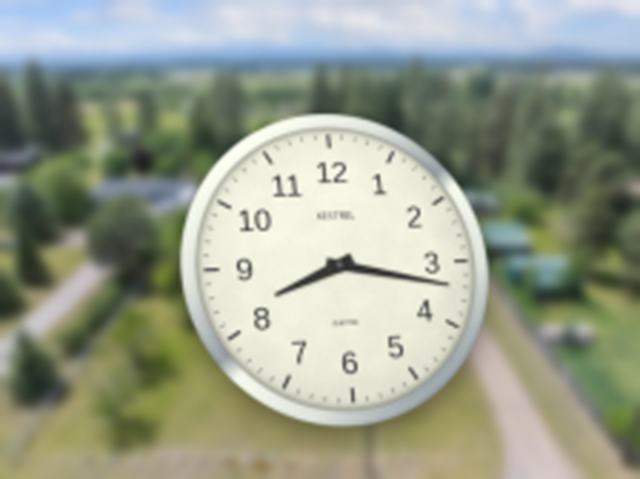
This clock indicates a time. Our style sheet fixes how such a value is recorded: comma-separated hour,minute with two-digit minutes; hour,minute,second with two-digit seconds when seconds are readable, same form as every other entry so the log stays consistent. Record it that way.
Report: 8,17
